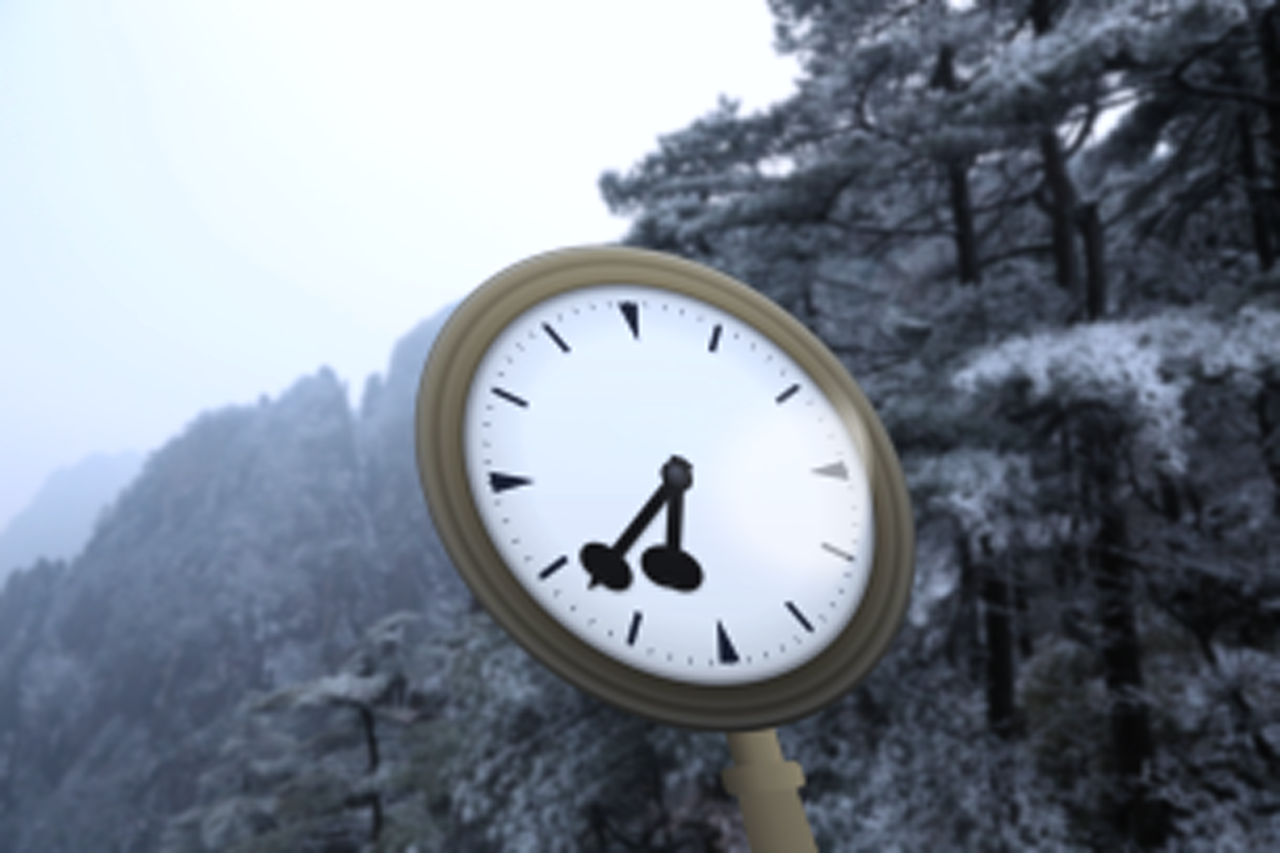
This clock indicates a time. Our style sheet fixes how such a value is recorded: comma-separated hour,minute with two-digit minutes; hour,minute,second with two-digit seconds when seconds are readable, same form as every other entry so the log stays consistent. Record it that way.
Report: 6,38
